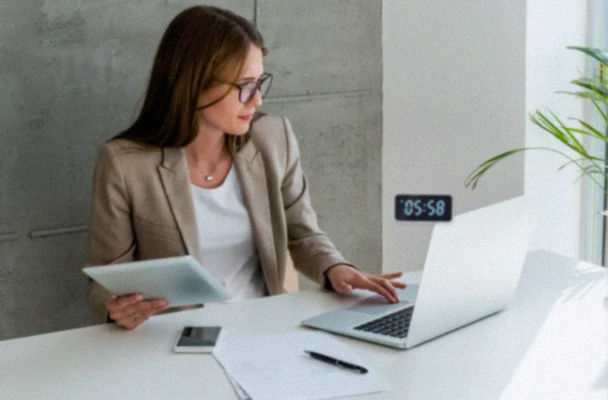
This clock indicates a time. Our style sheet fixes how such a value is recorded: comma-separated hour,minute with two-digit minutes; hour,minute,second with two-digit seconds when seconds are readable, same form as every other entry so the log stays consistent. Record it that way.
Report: 5,58
